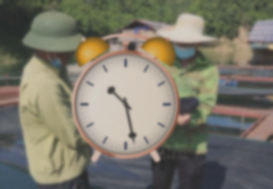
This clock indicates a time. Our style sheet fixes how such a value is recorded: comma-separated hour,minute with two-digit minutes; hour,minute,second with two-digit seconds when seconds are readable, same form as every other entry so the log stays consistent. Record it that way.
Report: 10,28
